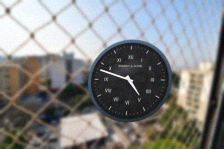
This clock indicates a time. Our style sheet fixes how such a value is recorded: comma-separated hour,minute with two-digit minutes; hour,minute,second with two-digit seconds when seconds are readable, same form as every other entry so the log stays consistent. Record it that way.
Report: 4,48
